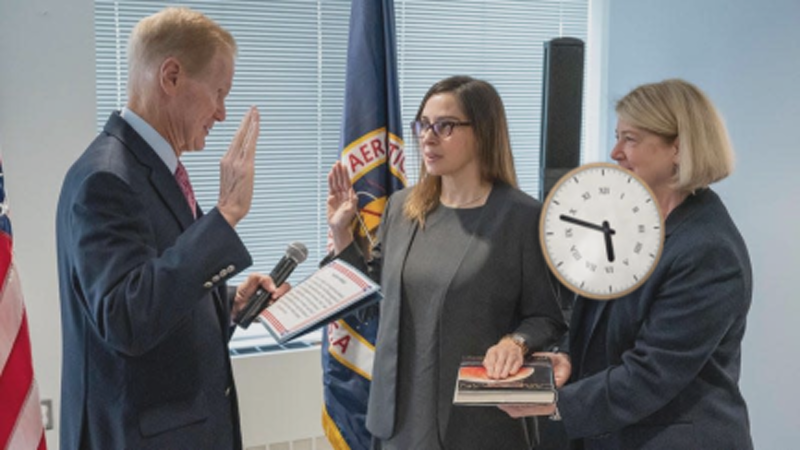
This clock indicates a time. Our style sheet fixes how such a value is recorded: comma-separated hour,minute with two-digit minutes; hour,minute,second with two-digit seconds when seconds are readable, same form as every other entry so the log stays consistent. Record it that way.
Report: 5,48
